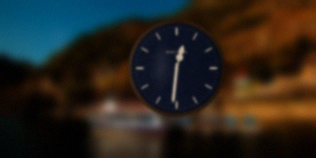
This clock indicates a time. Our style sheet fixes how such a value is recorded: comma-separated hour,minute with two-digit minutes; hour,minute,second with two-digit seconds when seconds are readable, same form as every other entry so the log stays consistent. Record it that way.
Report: 12,31
